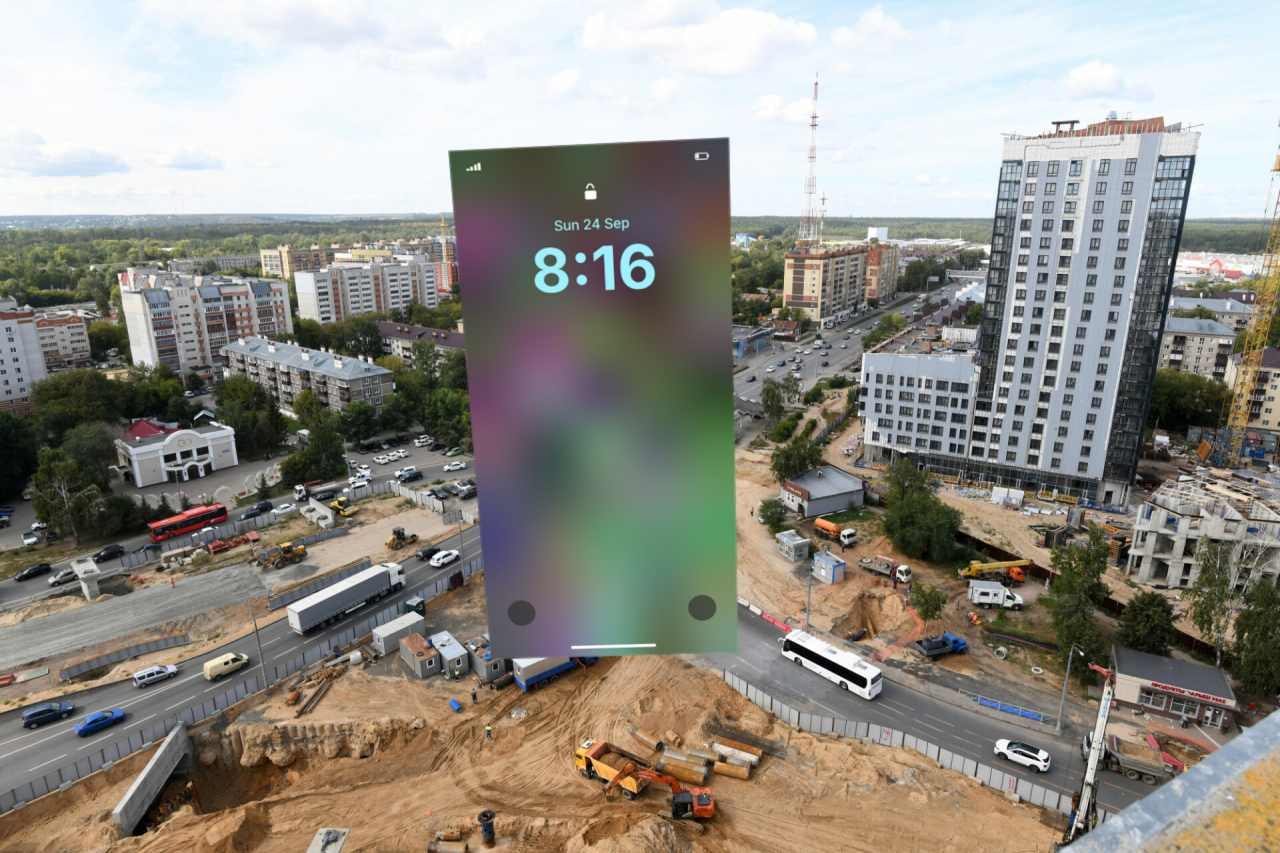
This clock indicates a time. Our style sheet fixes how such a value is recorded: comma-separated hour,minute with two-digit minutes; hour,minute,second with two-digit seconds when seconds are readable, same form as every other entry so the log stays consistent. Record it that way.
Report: 8,16
